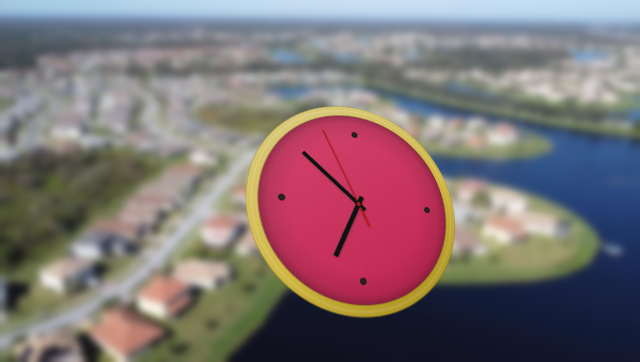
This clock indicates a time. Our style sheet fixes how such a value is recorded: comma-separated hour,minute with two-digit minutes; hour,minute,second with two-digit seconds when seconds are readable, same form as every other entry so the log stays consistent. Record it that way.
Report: 6,51,56
